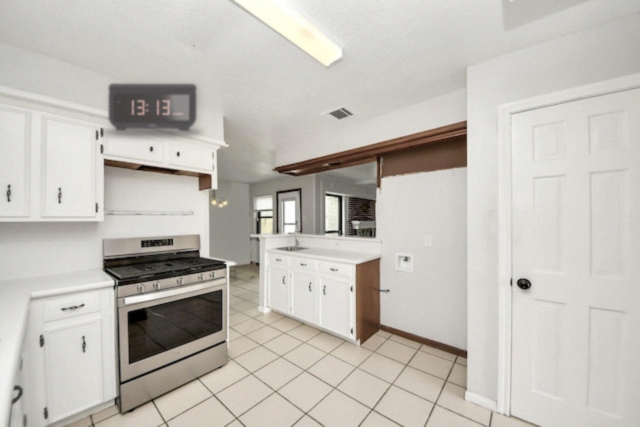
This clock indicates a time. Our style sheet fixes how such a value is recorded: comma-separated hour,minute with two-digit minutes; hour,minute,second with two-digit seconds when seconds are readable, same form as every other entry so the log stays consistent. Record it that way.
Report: 13,13
